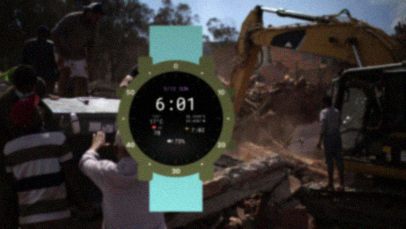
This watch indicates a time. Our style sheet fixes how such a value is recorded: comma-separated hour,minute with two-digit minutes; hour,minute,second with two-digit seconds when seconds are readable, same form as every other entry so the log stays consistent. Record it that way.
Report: 6,01
